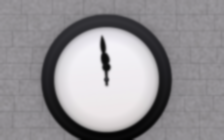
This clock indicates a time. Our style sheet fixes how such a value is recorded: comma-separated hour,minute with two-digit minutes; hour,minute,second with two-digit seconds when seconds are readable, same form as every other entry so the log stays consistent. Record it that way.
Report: 11,59
